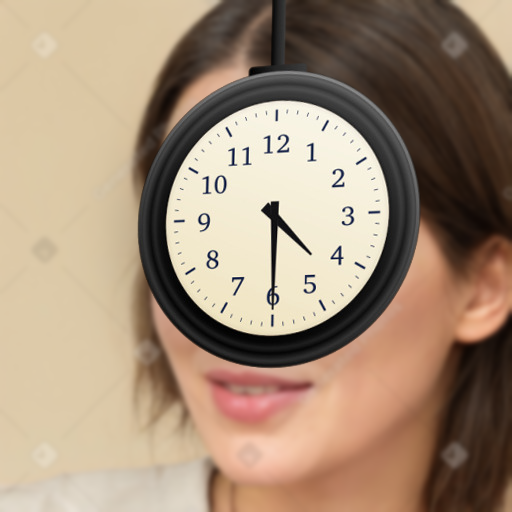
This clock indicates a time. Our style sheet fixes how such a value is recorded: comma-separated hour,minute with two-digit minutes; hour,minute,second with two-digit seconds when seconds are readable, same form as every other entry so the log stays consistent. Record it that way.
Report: 4,30
